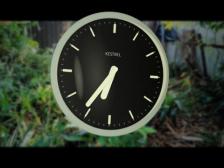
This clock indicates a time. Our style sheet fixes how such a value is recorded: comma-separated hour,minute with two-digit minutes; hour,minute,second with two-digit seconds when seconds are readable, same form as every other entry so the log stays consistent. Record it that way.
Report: 6,36
